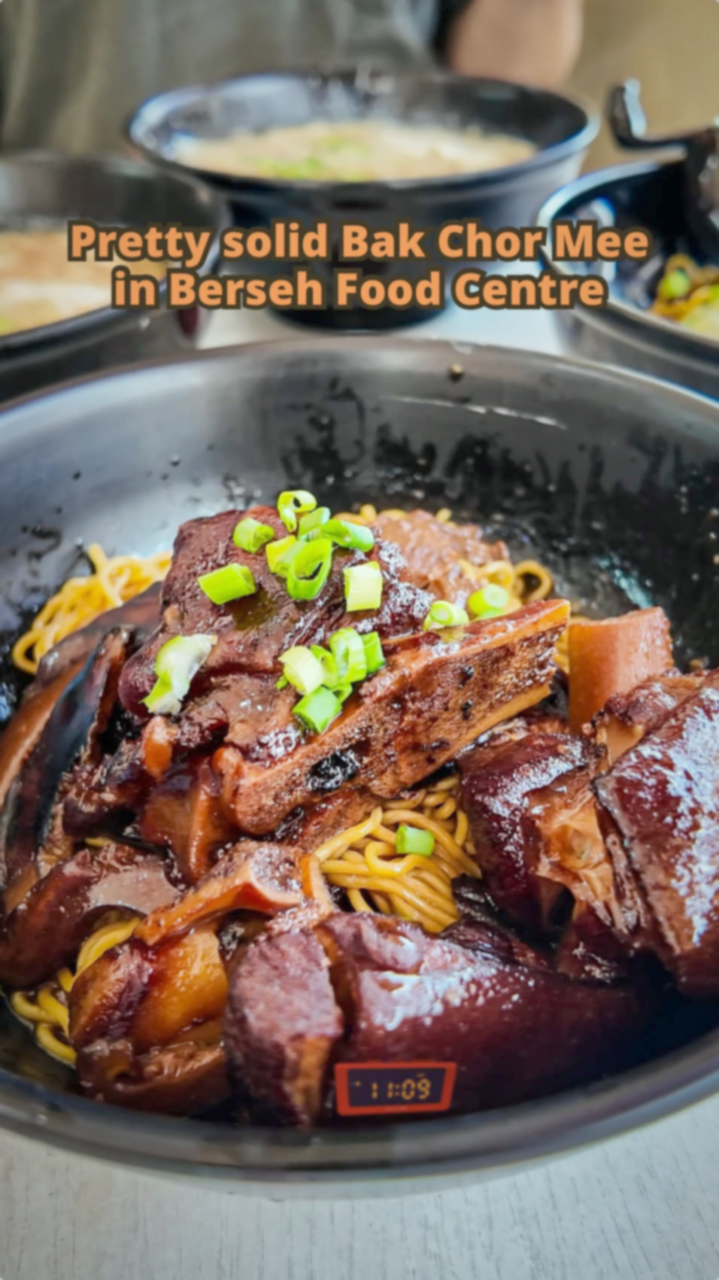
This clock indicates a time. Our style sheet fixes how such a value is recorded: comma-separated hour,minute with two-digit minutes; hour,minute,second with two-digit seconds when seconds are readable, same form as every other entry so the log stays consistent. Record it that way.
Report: 11,09
